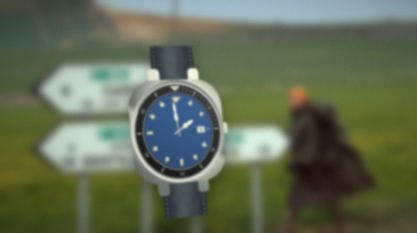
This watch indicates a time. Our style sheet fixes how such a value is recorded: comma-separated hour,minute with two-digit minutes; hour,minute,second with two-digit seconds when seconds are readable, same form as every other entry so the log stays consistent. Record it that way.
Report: 1,59
